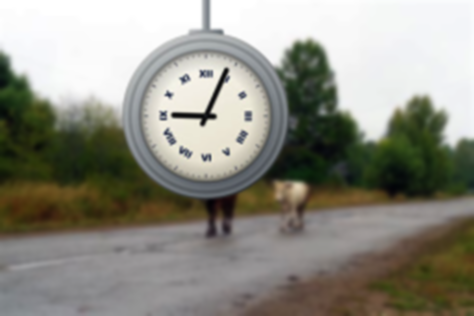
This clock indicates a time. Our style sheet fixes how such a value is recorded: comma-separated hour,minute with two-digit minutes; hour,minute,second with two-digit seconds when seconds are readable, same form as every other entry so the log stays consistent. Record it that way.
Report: 9,04
